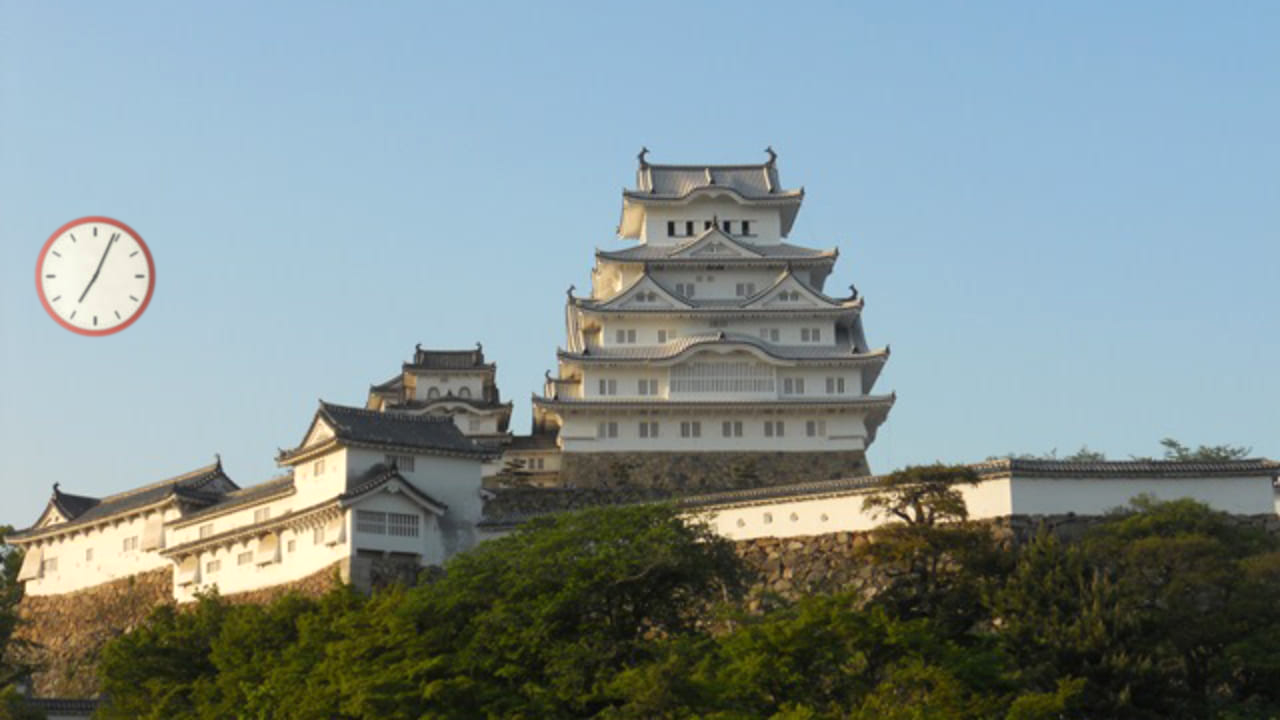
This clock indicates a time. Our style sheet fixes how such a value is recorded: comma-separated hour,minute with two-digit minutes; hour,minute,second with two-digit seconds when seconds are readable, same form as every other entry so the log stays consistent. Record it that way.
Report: 7,04
